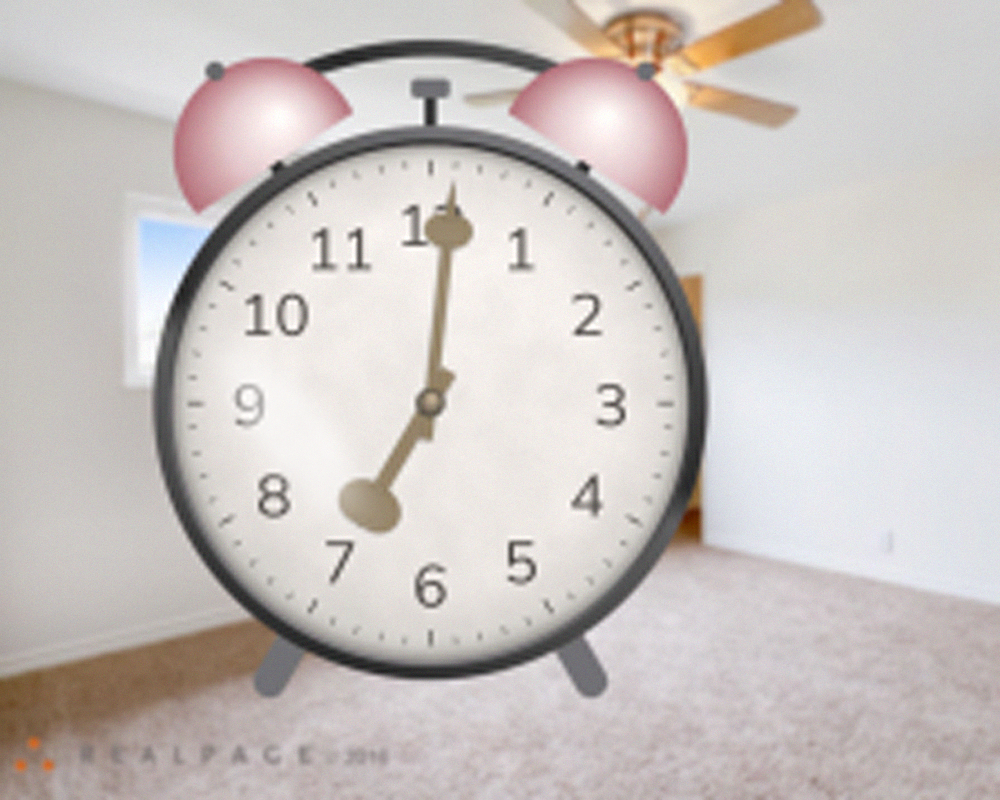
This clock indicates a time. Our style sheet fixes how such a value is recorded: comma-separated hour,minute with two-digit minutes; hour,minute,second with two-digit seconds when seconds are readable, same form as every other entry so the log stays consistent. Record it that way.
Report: 7,01
